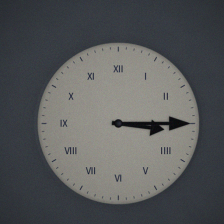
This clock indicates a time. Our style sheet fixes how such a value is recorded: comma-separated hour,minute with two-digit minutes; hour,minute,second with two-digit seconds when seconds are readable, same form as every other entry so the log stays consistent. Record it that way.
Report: 3,15
